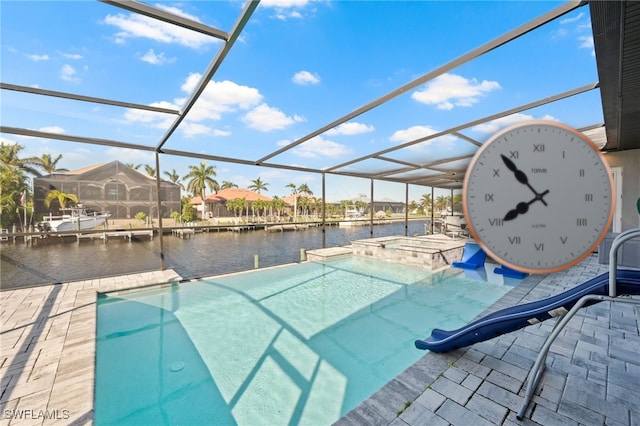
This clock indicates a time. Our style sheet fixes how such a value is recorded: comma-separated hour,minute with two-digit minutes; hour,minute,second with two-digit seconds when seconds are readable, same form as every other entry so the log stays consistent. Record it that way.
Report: 7,53
